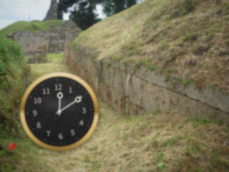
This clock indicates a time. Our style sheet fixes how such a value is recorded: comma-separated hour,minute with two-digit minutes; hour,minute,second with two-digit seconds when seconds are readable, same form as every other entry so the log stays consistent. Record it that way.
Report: 12,10
